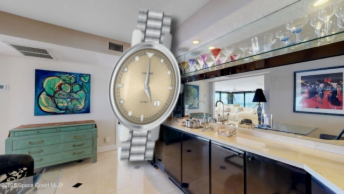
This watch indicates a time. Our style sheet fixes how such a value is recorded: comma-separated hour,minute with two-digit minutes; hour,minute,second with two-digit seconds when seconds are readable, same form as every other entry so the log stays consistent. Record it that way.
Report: 5,00
